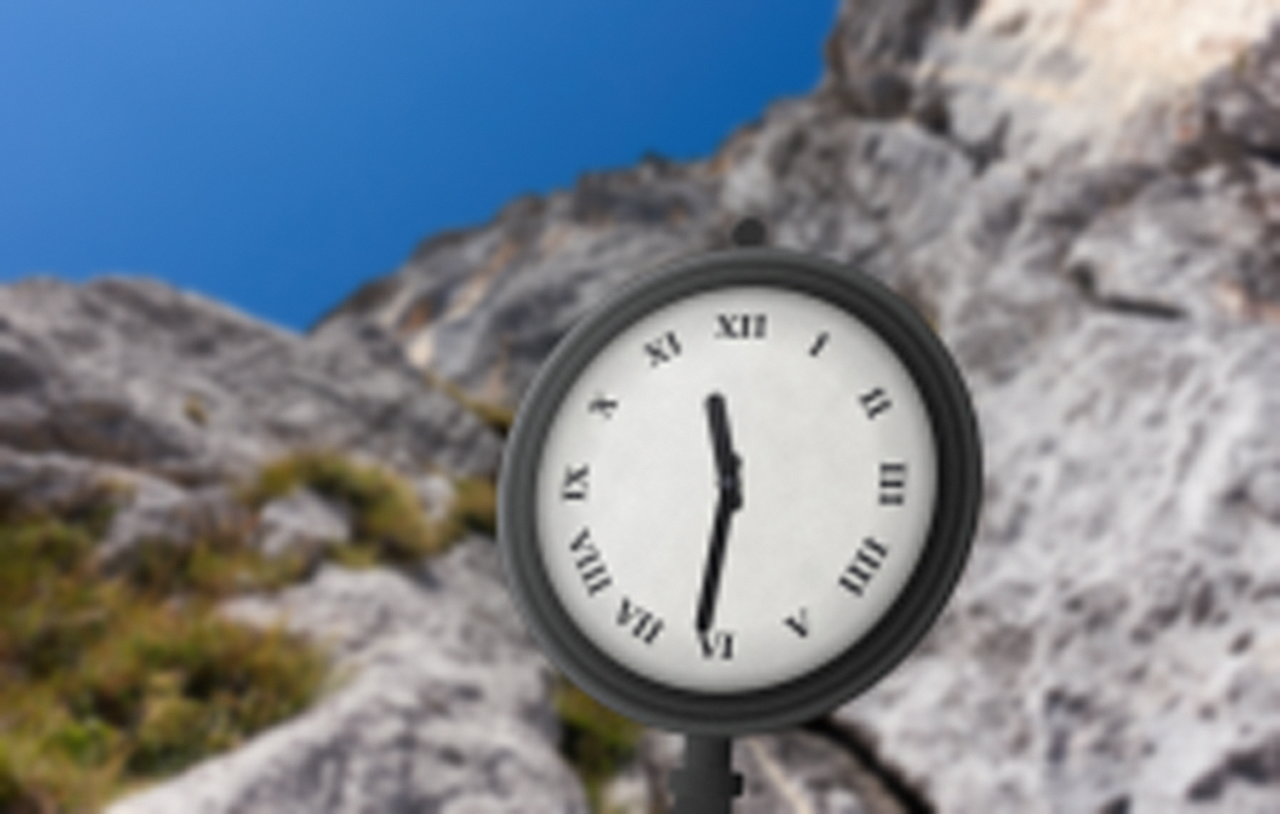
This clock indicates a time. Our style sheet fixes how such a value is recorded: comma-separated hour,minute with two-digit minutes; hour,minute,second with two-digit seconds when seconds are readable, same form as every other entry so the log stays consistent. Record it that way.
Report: 11,31
